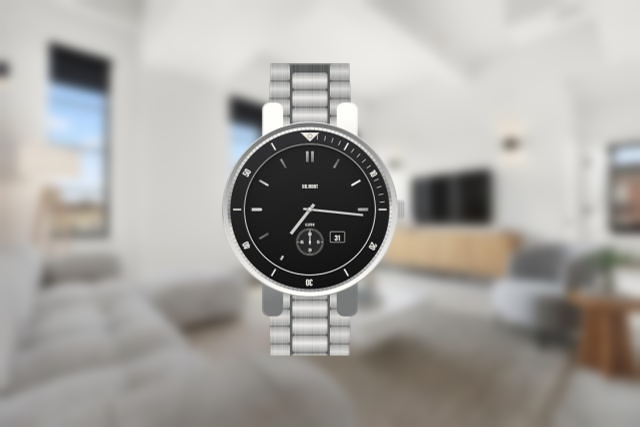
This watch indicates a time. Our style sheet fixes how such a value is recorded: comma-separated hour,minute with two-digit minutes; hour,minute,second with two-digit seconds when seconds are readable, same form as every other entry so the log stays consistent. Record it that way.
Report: 7,16
